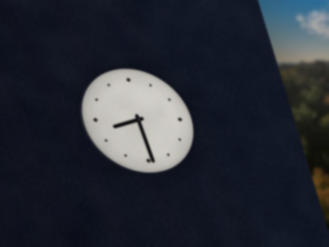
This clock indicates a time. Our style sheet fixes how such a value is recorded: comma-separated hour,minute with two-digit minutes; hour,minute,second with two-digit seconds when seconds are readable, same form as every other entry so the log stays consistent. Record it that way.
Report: 8,29
